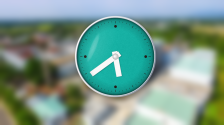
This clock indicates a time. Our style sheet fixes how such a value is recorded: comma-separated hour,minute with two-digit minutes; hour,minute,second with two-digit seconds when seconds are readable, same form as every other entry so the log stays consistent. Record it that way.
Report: 5,39
